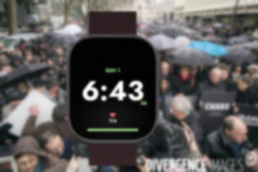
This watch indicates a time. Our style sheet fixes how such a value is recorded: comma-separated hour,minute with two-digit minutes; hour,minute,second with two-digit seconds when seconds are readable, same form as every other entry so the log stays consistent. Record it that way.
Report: 6,43
